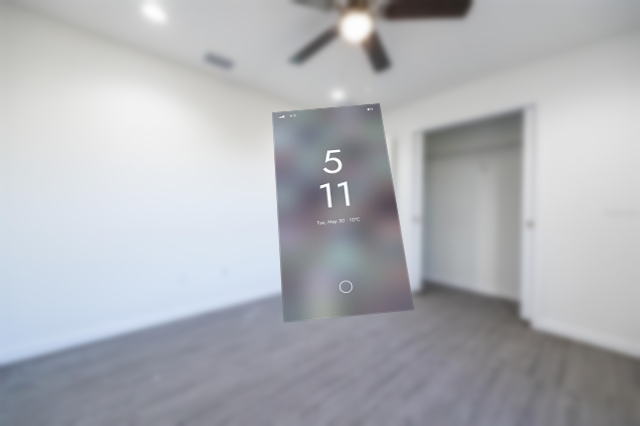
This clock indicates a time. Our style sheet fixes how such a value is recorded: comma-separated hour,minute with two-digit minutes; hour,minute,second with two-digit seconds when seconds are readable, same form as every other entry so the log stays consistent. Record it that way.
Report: 5,11
